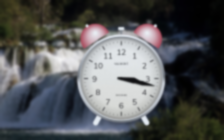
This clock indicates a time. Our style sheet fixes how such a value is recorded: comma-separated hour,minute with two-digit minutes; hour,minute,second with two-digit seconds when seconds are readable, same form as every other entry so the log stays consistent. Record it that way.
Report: 3,17
